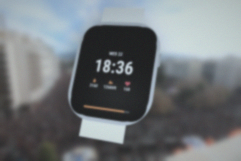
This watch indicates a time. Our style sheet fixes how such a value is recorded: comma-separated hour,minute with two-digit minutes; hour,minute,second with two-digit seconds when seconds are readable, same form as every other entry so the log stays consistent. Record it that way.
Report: 18,36
